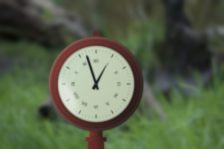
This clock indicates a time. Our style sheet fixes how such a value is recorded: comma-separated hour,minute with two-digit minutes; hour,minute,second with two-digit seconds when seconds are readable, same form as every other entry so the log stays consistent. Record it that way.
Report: 12,57
